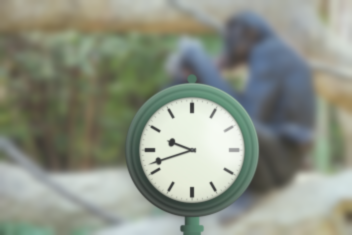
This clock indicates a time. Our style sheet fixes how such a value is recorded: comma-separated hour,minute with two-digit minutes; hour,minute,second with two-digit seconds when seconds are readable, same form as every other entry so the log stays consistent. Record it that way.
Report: 9,42
